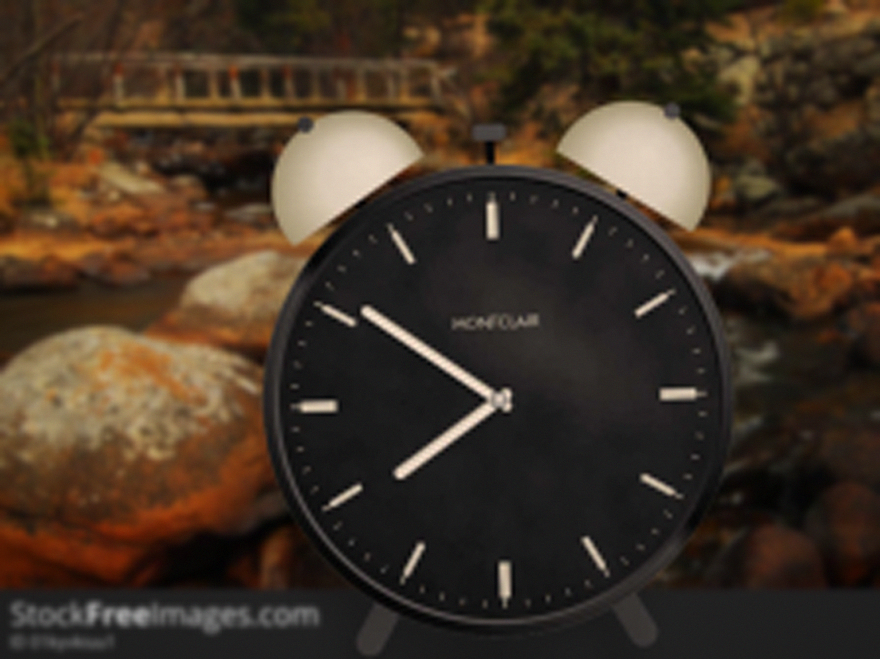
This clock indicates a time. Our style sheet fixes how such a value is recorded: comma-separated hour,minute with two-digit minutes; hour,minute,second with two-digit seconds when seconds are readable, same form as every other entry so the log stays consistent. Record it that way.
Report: 7,51
